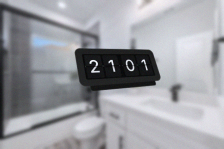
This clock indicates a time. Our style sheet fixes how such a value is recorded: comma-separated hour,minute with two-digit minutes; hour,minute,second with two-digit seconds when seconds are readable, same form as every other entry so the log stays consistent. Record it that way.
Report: 21,01
